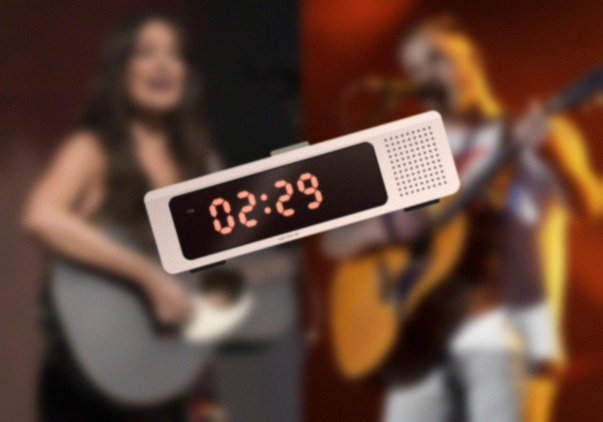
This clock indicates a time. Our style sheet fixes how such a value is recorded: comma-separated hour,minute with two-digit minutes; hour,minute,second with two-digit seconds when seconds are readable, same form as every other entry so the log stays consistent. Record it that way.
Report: 2,29
